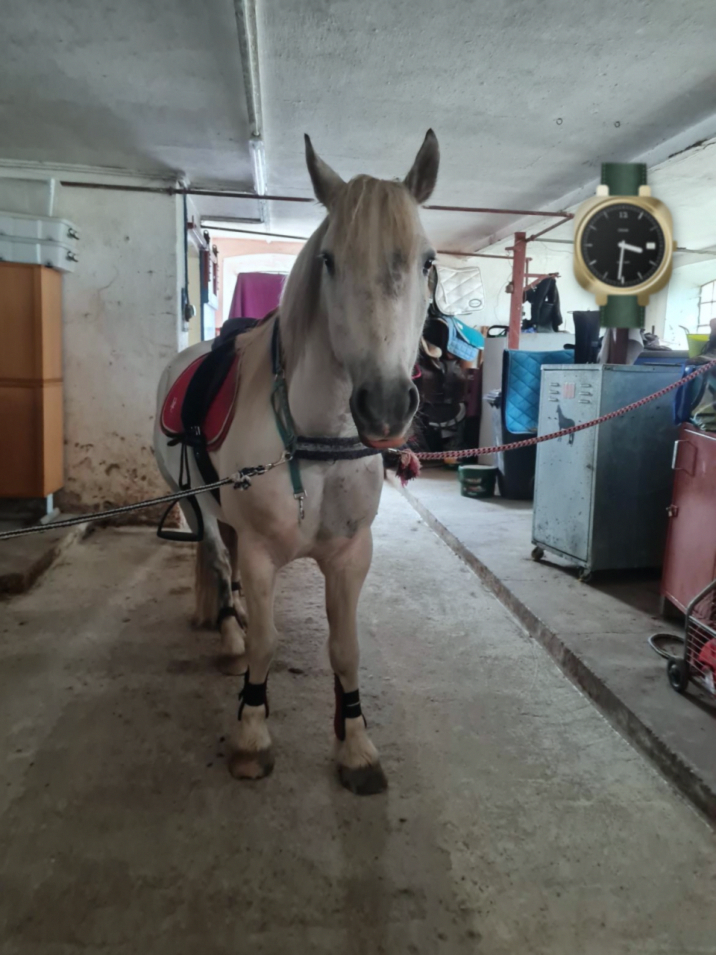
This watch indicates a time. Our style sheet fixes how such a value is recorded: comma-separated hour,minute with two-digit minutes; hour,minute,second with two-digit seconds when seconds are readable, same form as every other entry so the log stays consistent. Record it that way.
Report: 3,31
